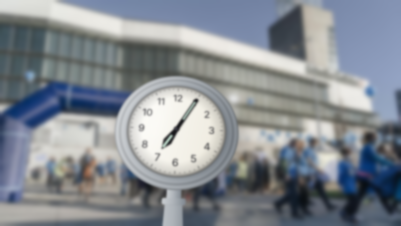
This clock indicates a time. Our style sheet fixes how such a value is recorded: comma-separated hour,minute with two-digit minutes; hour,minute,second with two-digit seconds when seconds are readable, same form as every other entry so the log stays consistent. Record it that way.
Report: 7,05
